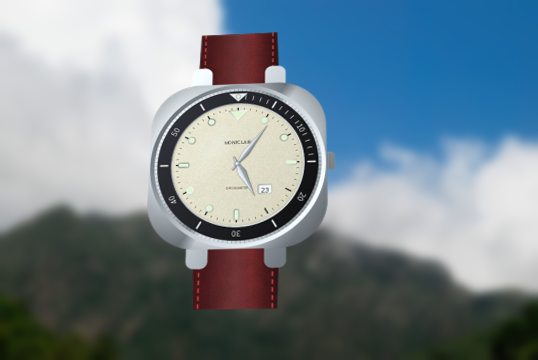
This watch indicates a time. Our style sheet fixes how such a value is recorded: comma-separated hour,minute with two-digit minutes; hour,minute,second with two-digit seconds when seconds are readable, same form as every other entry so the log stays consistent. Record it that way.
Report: 5,06
